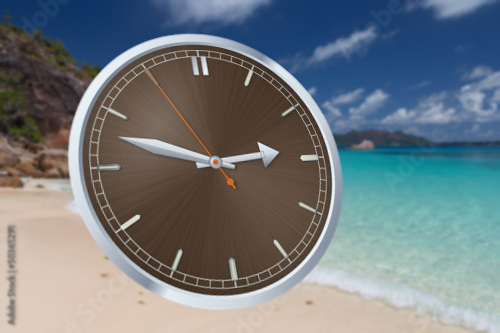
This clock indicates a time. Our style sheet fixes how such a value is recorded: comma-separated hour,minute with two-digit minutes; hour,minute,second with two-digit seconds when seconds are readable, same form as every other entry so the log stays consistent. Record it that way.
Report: 2,47,55
